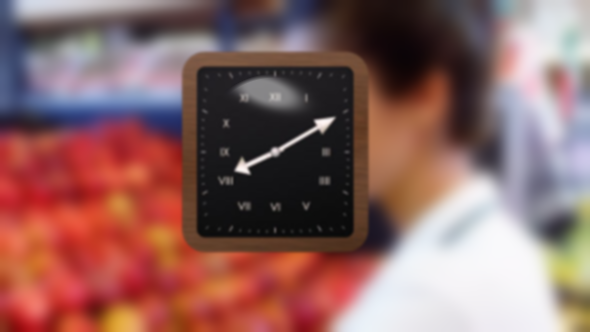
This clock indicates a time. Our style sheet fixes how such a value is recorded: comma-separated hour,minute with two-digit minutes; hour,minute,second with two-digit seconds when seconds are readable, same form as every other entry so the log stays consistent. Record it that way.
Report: 8,10
